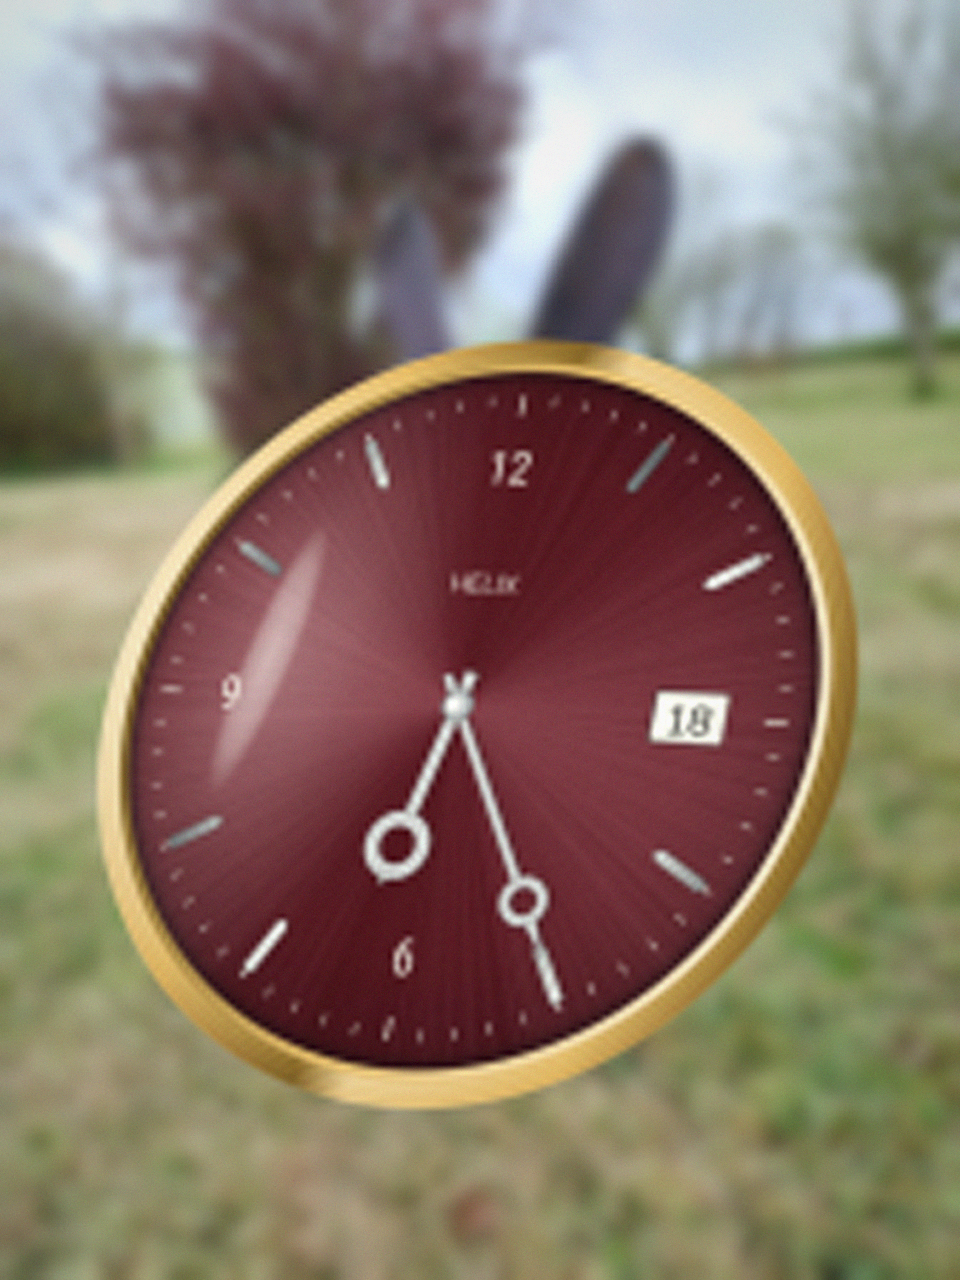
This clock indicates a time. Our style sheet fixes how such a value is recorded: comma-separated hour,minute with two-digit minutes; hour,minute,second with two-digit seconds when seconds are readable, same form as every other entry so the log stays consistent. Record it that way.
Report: 6,25
